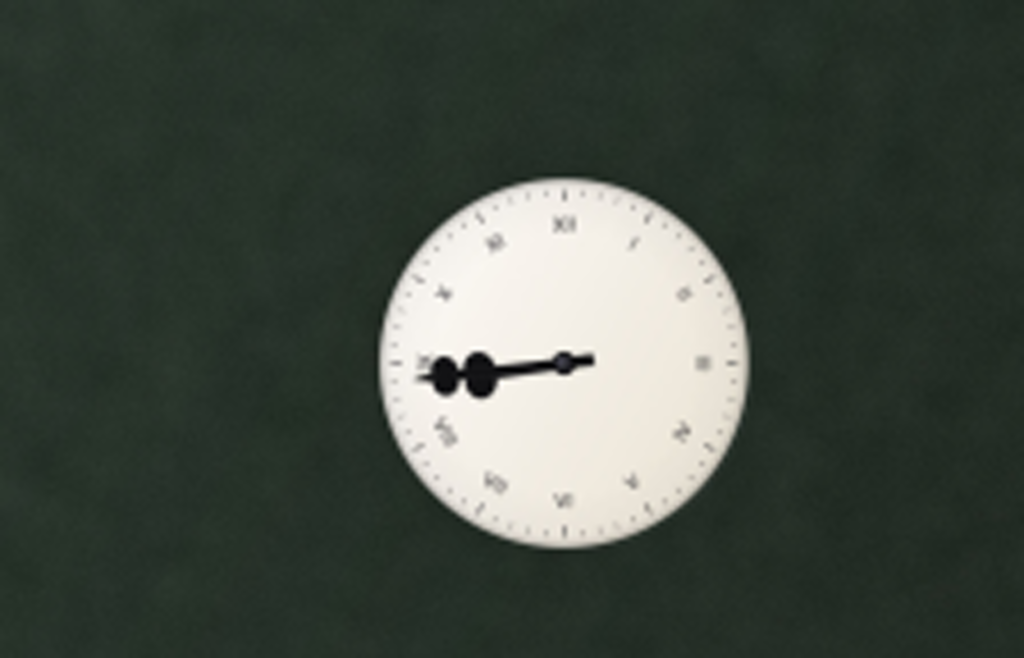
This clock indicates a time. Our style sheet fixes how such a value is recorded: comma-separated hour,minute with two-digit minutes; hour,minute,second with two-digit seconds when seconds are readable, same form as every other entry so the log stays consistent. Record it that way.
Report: 8,44
